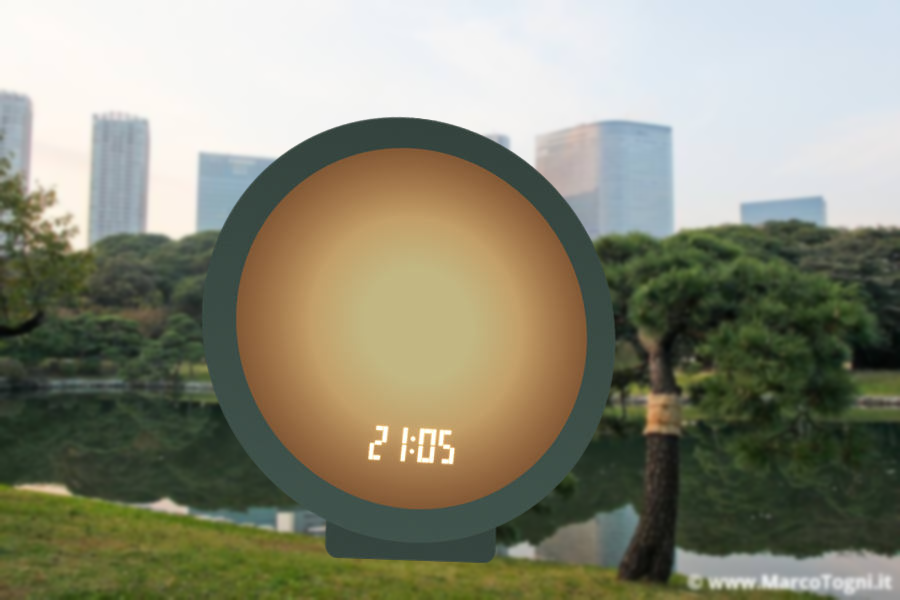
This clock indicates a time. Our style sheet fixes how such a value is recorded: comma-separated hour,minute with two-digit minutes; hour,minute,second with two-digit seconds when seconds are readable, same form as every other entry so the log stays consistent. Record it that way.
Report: 21,05
